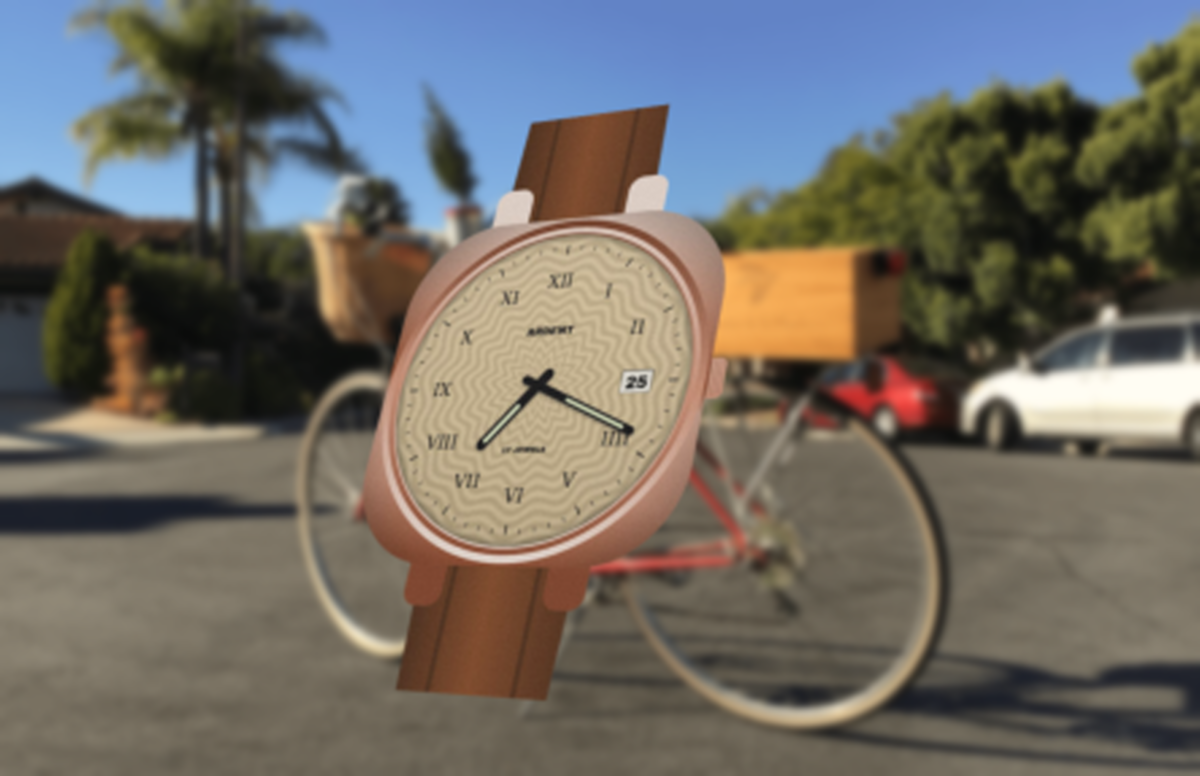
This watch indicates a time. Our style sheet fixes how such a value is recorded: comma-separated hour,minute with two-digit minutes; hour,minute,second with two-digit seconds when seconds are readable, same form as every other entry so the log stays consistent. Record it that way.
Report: 7,19
